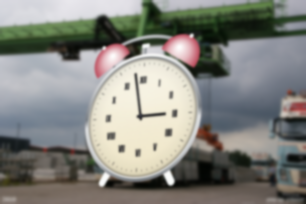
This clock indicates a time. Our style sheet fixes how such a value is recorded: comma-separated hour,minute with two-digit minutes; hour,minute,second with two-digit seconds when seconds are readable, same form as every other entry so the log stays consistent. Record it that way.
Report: 2,58
